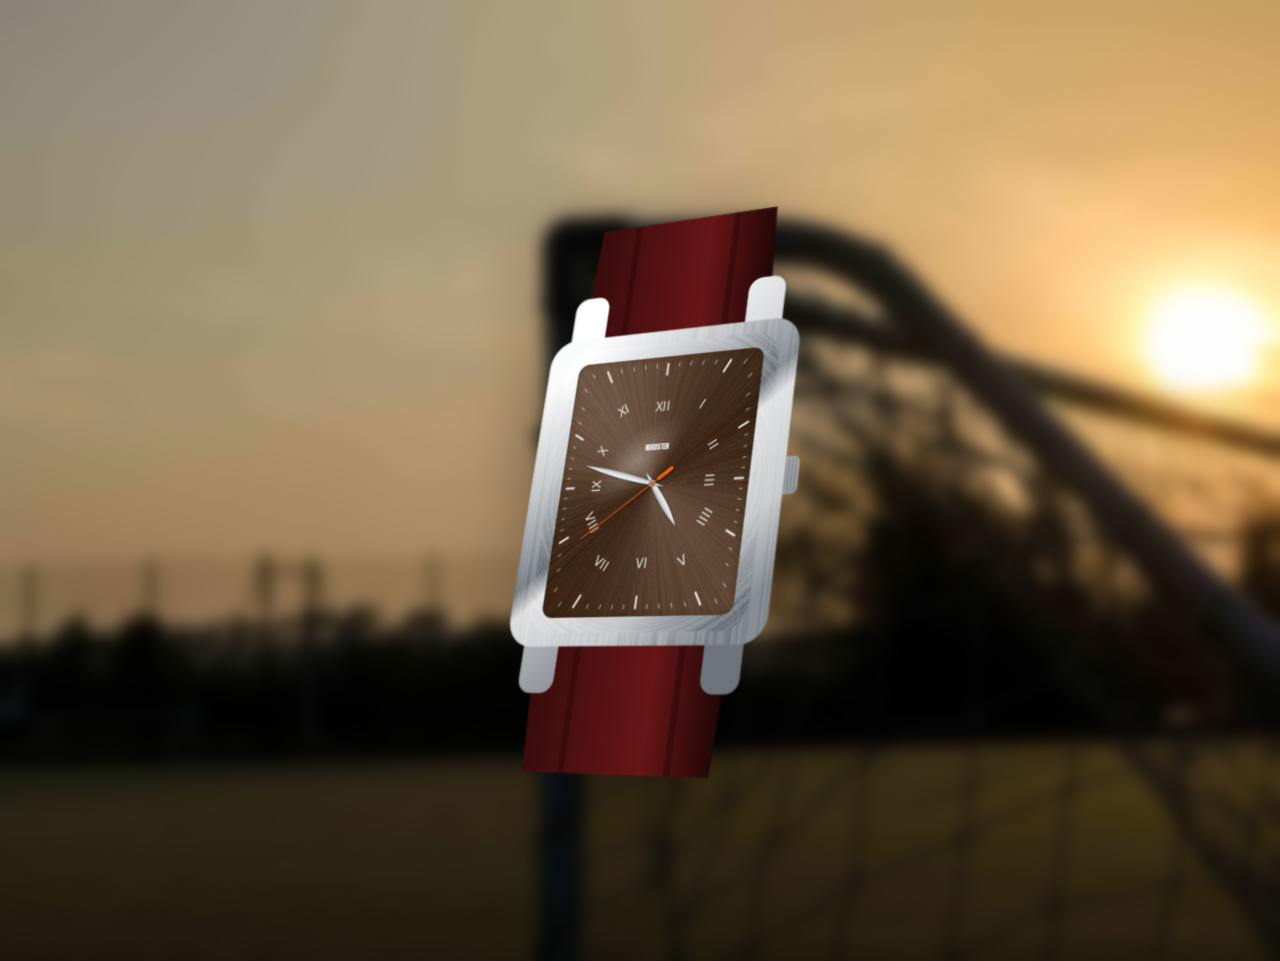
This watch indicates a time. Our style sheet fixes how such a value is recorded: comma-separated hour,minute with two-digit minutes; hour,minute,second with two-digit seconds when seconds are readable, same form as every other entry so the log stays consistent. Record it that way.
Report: 4,47,39
